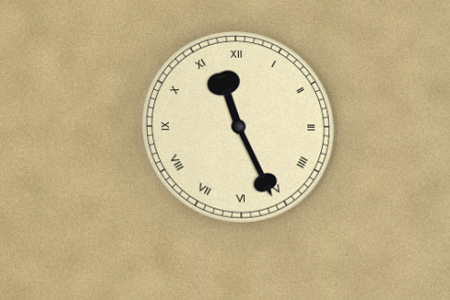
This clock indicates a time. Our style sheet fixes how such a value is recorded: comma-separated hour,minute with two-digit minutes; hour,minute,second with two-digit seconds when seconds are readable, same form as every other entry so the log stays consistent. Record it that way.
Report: 11,26
